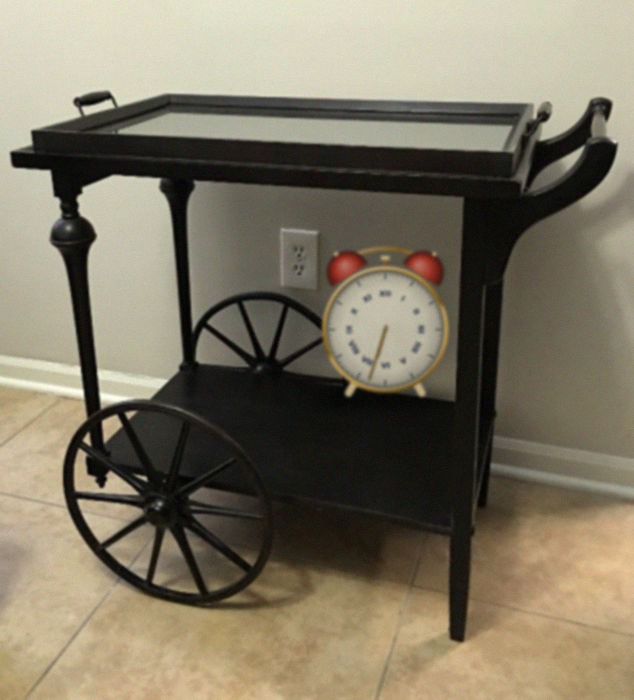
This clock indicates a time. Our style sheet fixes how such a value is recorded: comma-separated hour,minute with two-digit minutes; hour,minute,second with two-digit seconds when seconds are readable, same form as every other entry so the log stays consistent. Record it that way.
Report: 6,33
